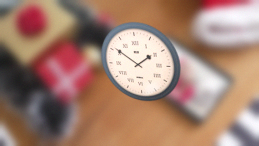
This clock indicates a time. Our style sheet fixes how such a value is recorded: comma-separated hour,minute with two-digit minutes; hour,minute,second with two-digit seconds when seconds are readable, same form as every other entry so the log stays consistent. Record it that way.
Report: 1,51
